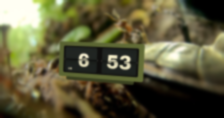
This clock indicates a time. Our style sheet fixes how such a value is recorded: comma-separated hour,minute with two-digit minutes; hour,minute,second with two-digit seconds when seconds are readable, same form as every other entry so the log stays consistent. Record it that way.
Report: 6,53
